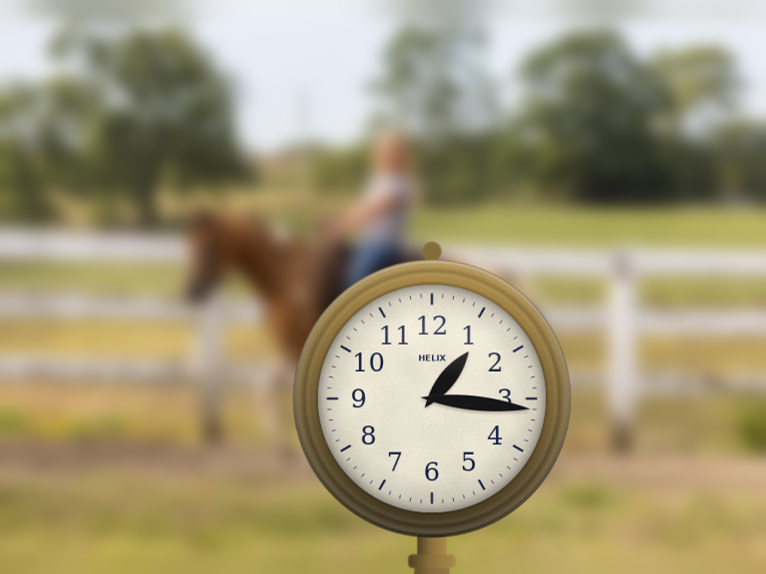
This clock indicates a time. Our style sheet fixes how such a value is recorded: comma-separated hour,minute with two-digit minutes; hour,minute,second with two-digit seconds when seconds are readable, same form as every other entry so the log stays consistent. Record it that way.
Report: 1,16
